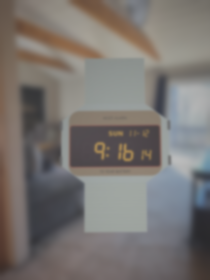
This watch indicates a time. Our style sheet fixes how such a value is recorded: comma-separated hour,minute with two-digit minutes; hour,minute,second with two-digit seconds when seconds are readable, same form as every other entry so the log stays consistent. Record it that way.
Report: 9,16,14
